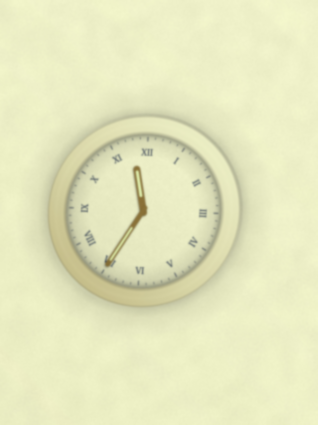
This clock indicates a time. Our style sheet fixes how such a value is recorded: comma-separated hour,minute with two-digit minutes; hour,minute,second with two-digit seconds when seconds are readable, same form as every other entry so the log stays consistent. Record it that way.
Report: 11,35
